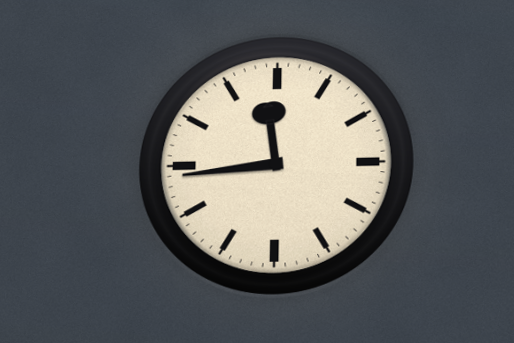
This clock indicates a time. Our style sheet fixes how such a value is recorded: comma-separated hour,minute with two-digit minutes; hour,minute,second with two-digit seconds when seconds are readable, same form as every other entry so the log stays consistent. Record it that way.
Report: 11,44
